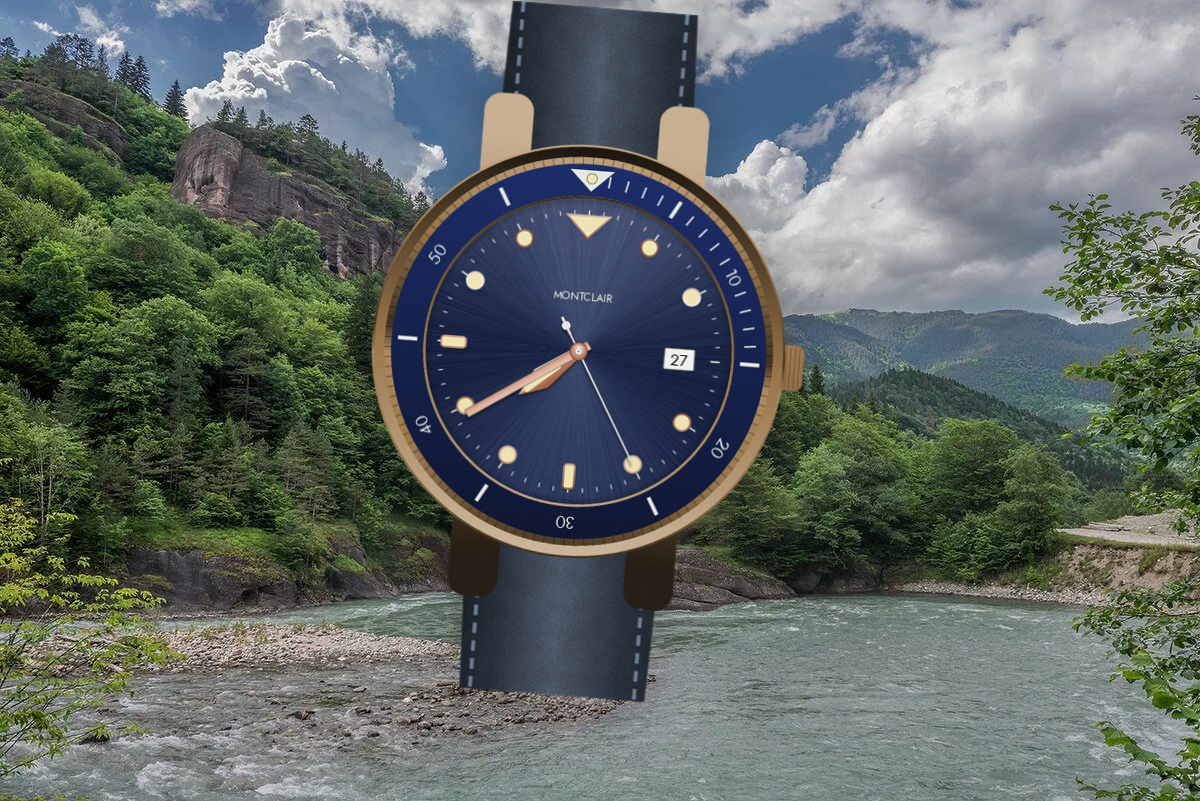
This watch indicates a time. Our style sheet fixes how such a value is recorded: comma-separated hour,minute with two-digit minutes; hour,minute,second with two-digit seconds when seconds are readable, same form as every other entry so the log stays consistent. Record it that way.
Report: 7,39,25
